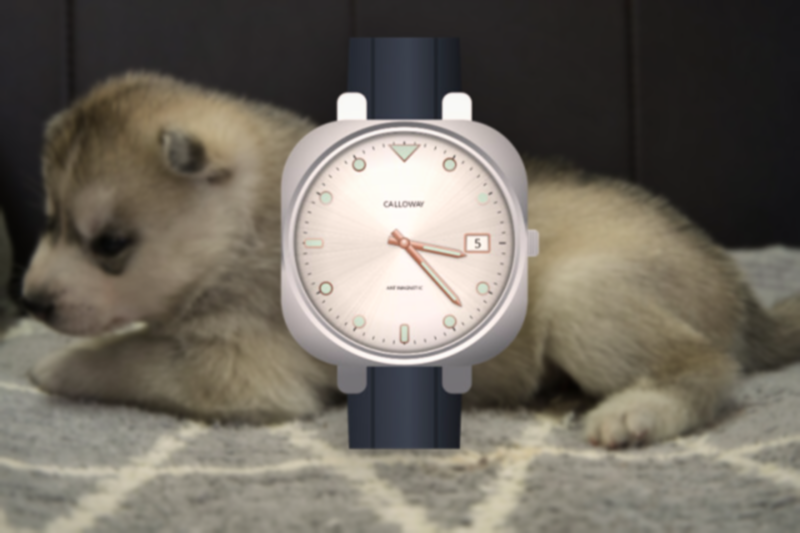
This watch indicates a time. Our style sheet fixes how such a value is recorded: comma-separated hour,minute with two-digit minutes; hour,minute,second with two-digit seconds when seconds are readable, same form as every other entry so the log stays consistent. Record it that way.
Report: 3,23
